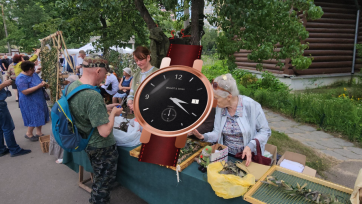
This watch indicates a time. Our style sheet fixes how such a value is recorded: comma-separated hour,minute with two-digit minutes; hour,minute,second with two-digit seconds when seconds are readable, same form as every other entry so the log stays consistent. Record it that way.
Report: 3,21
